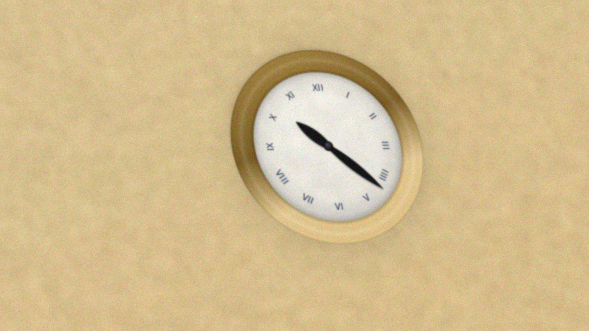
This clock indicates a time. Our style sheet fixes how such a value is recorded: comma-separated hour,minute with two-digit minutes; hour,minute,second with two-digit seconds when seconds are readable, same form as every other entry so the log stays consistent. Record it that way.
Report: 10,22
